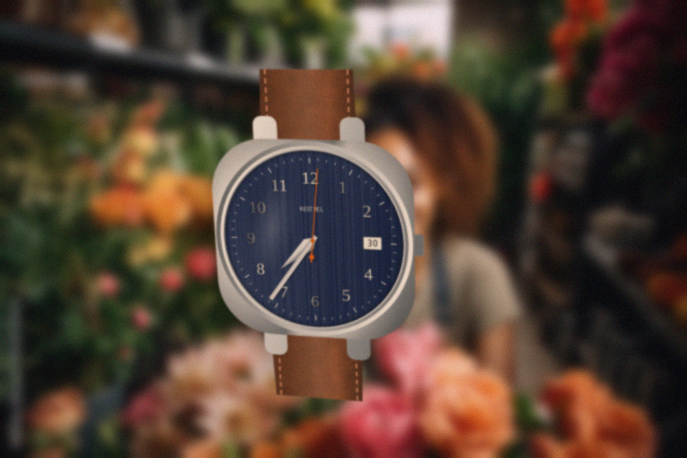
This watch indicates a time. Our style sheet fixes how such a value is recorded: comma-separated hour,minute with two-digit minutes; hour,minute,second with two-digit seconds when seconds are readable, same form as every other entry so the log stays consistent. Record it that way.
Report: 7,36,01
